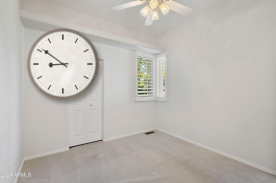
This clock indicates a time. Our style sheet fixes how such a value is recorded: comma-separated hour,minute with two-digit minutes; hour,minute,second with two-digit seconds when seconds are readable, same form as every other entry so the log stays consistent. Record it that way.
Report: 8,51
